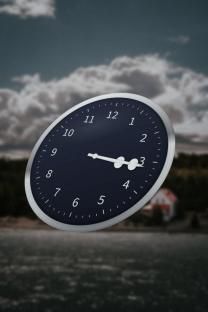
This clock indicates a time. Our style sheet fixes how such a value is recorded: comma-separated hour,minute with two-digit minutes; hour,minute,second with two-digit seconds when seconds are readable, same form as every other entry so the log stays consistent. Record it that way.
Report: 3,16
